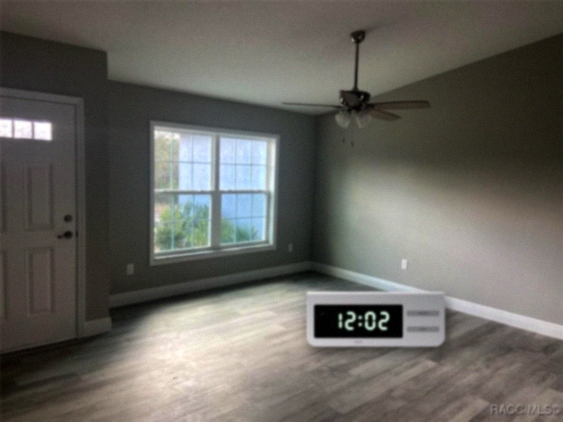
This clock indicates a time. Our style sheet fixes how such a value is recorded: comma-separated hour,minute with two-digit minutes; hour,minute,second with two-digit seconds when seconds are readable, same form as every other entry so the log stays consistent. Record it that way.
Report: 12,02
